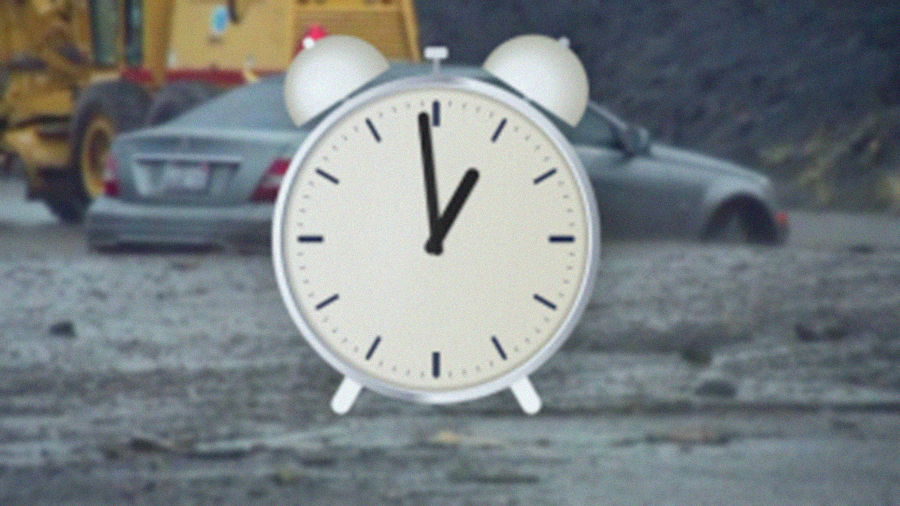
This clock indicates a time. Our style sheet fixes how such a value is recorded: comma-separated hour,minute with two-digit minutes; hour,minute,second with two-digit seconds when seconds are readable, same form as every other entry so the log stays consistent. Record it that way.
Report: 12,59
